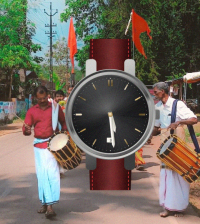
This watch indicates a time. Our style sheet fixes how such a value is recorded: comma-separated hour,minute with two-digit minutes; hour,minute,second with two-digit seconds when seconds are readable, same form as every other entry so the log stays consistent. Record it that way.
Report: 5,29
